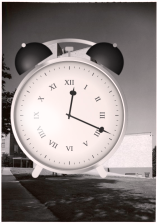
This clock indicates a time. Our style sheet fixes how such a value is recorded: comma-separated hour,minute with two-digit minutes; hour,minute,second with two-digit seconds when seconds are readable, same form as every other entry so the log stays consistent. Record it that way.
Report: 12,19
